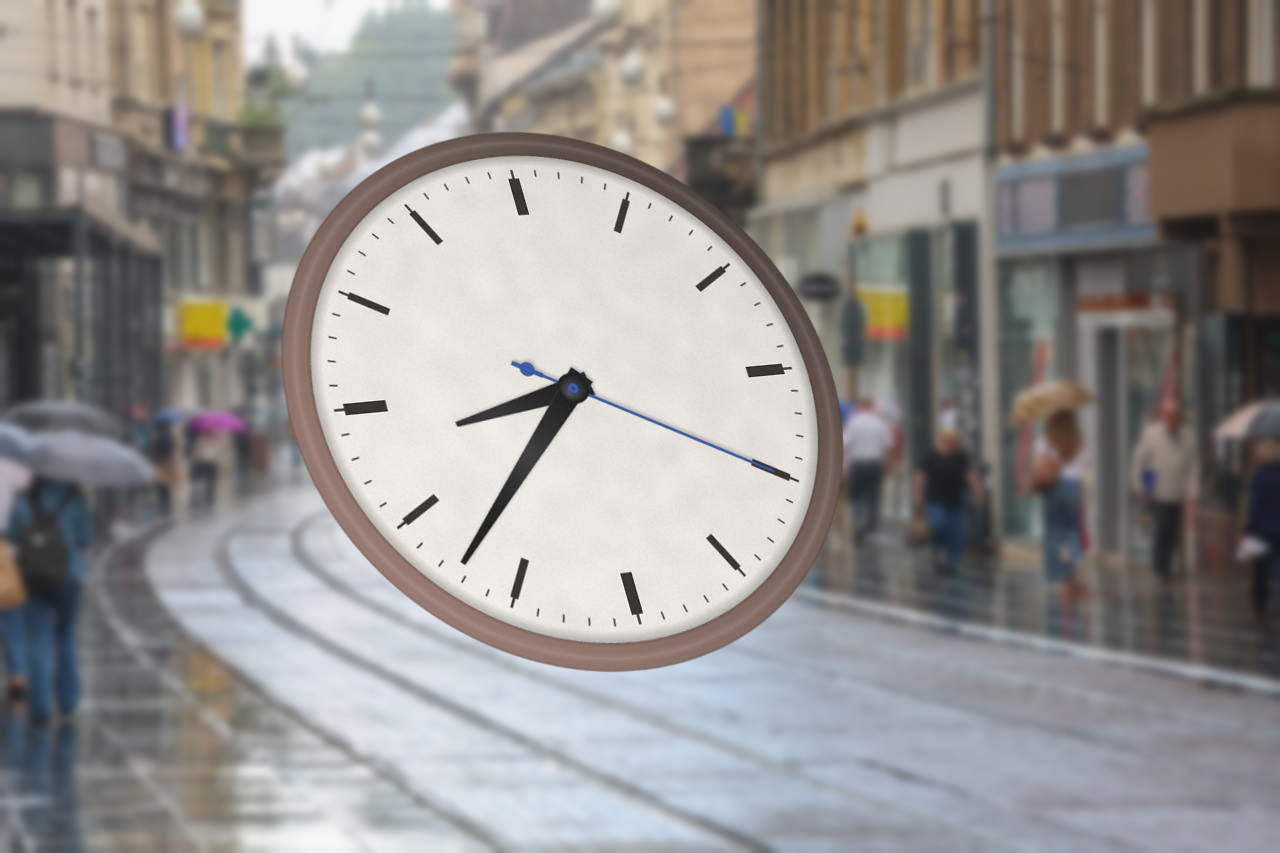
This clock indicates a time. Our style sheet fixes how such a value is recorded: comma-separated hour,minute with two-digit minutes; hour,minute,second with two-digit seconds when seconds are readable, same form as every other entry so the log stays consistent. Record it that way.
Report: 8,37,20
